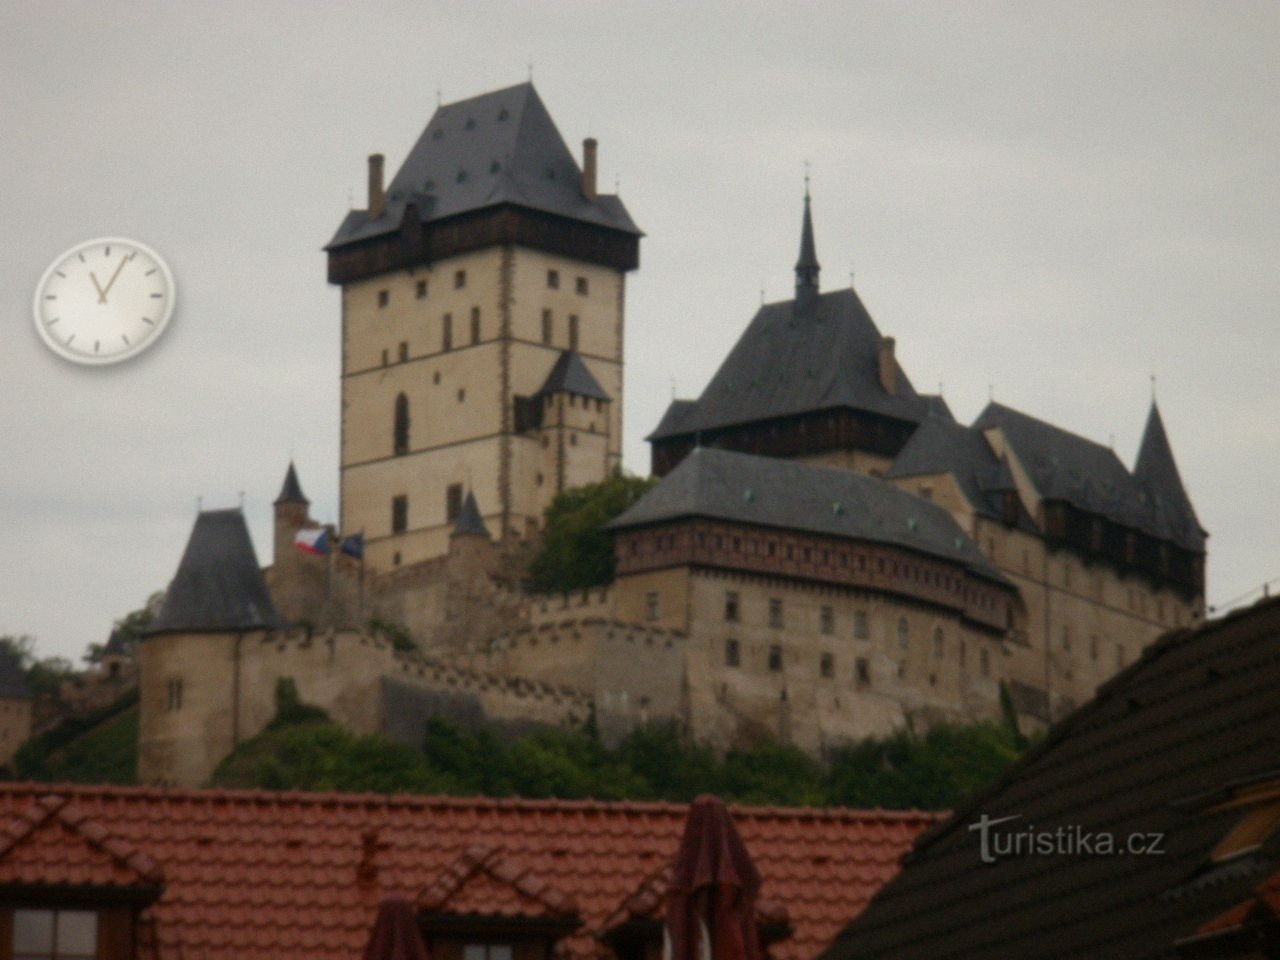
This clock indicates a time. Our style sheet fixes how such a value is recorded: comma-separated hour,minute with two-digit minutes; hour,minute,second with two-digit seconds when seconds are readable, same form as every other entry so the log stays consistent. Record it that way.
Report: 11,04
